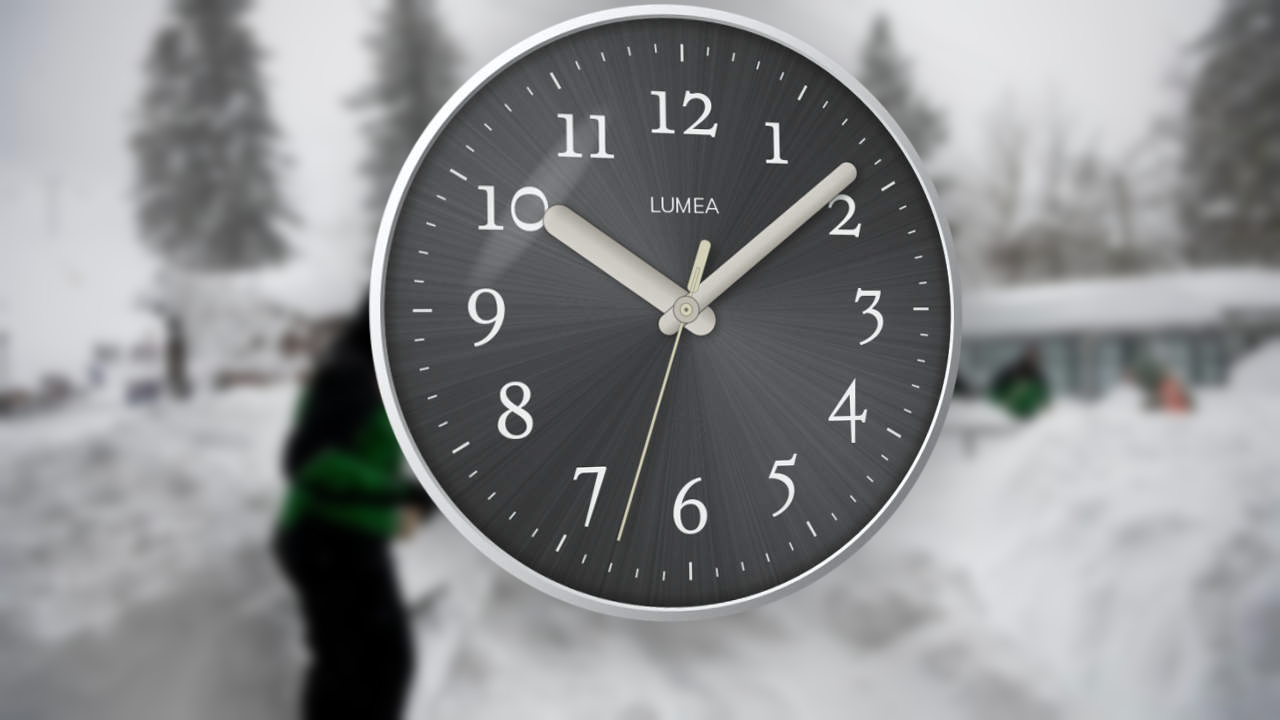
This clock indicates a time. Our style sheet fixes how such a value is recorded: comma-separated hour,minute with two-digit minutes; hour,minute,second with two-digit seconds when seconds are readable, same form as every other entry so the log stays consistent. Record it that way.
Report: 10,08,33
